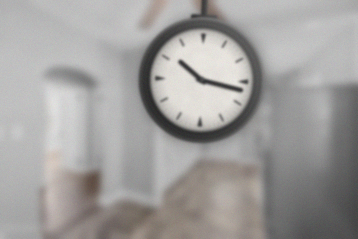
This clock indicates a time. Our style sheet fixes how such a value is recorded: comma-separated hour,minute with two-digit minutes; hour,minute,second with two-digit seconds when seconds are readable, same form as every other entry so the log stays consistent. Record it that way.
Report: 10,17
